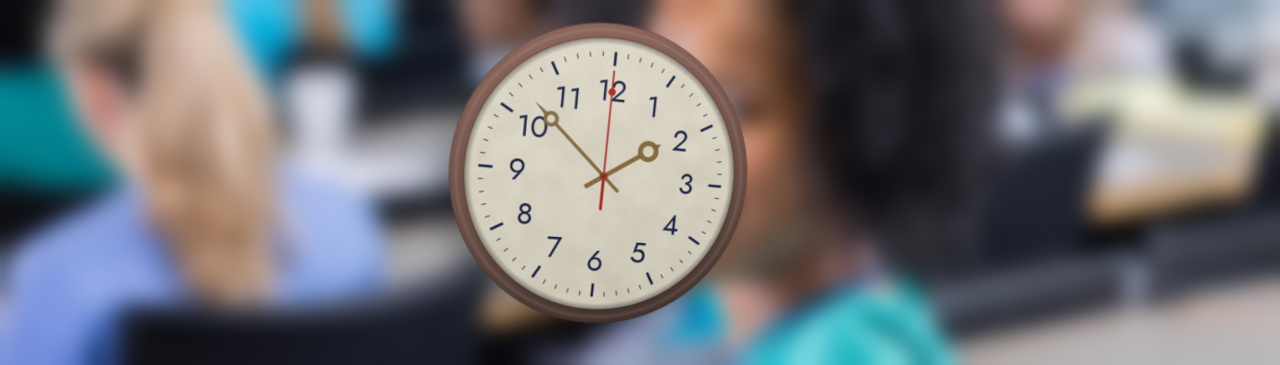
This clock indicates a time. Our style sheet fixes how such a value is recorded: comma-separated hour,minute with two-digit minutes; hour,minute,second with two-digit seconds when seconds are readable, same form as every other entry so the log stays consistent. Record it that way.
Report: 1,52,00
